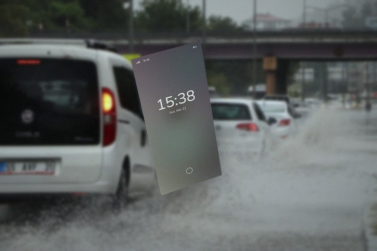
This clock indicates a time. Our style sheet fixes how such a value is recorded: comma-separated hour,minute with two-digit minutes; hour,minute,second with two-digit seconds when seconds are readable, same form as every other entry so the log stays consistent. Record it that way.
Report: 15,38
